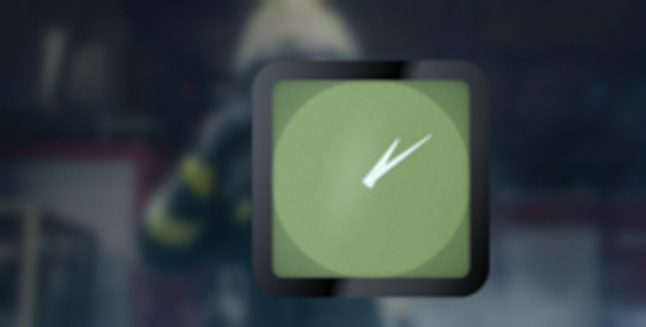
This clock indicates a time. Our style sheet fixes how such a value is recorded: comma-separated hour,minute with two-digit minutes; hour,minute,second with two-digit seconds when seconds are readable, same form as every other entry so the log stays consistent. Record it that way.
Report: 1,09
